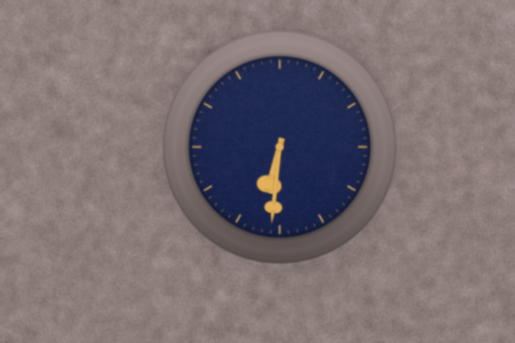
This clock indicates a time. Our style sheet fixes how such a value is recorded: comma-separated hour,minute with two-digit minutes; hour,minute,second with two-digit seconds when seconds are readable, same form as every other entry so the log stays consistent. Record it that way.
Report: 6,31
